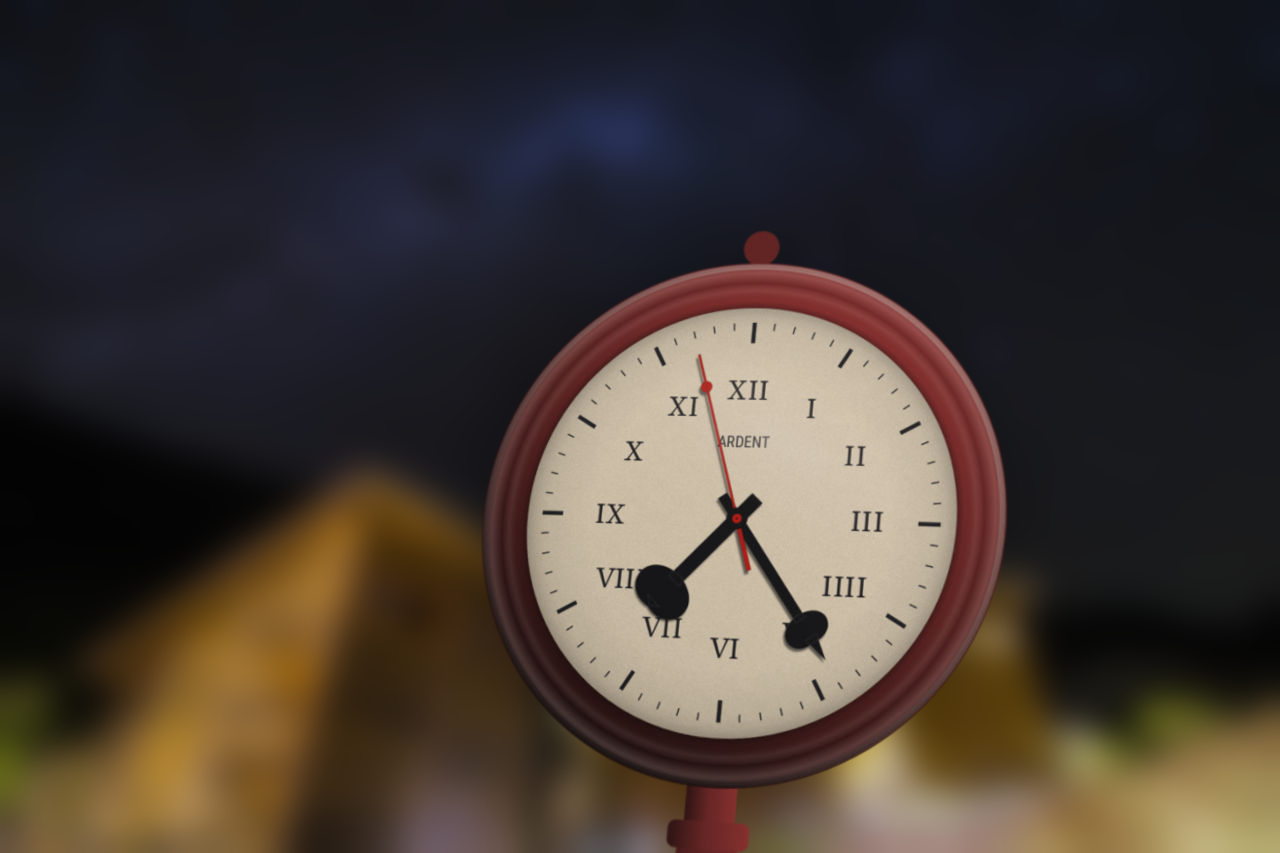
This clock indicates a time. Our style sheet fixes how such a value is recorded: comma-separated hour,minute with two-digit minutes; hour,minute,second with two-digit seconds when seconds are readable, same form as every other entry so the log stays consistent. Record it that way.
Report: 7,23,57
